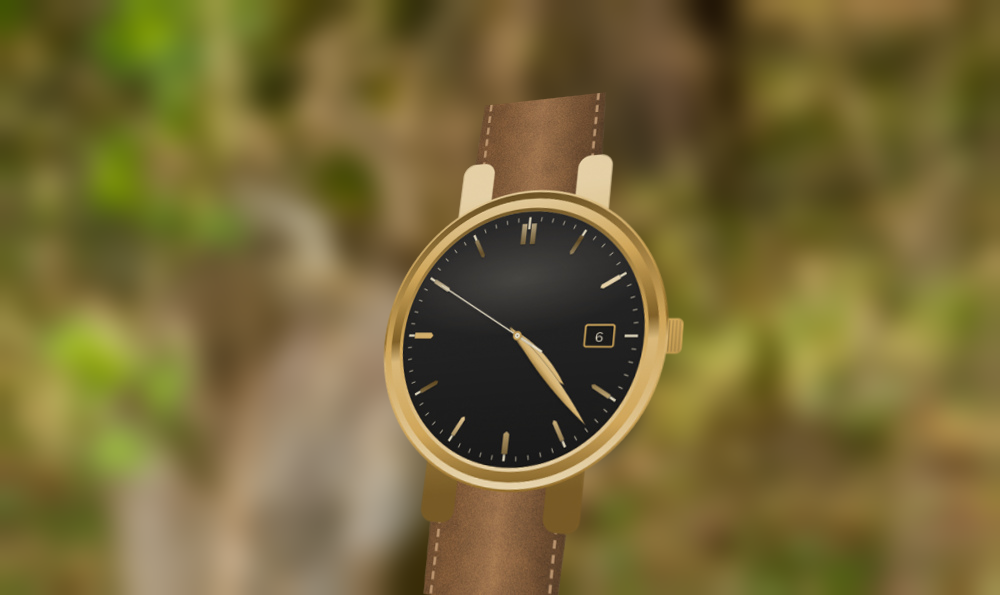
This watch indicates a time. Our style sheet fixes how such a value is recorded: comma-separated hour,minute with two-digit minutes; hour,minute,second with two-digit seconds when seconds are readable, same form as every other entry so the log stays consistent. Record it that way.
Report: 4,22,50
